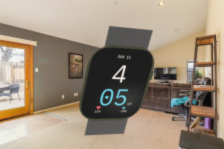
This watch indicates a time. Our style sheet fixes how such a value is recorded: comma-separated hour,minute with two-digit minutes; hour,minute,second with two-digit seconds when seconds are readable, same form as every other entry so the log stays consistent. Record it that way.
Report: 4,05
